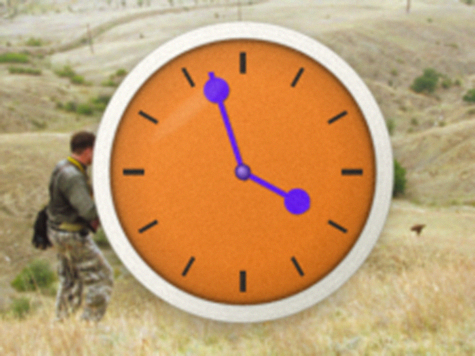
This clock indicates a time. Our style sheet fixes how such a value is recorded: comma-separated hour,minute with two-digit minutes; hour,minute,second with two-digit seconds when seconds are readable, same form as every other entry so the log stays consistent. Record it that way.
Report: 3,57
